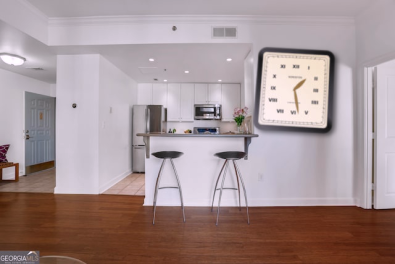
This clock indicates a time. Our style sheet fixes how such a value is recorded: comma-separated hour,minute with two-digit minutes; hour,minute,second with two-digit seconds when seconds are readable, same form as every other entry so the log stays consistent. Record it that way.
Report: 1,28
